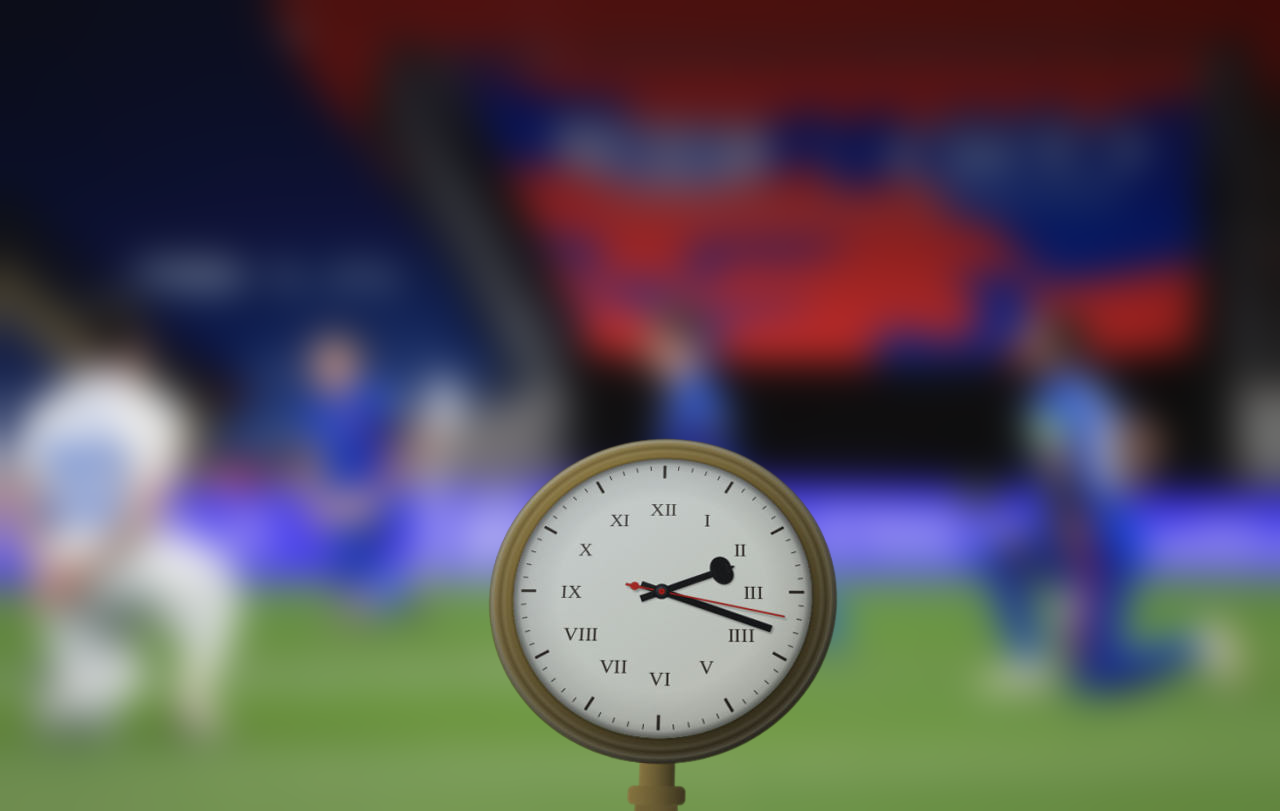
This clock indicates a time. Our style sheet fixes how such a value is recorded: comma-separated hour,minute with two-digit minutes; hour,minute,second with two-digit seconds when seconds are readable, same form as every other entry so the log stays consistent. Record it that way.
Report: 2,18,17
